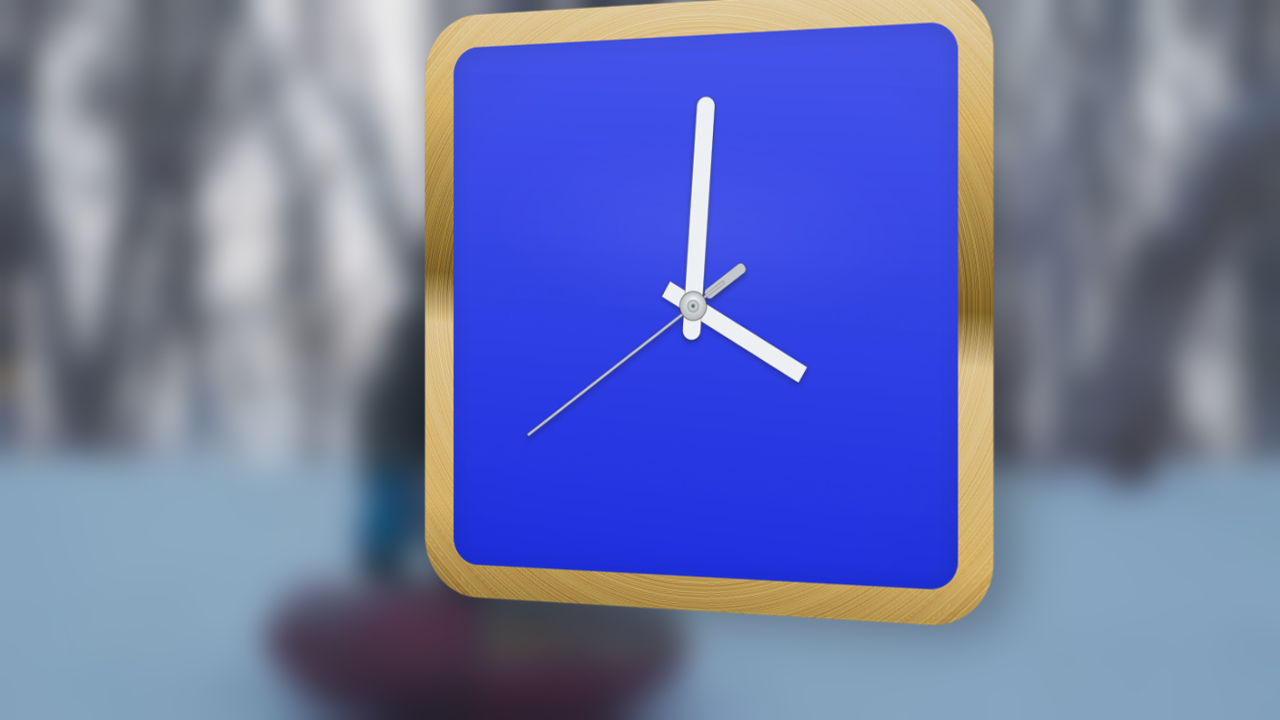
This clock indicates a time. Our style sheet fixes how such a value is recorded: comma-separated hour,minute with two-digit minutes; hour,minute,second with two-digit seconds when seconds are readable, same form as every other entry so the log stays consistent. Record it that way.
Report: 4,00,39
